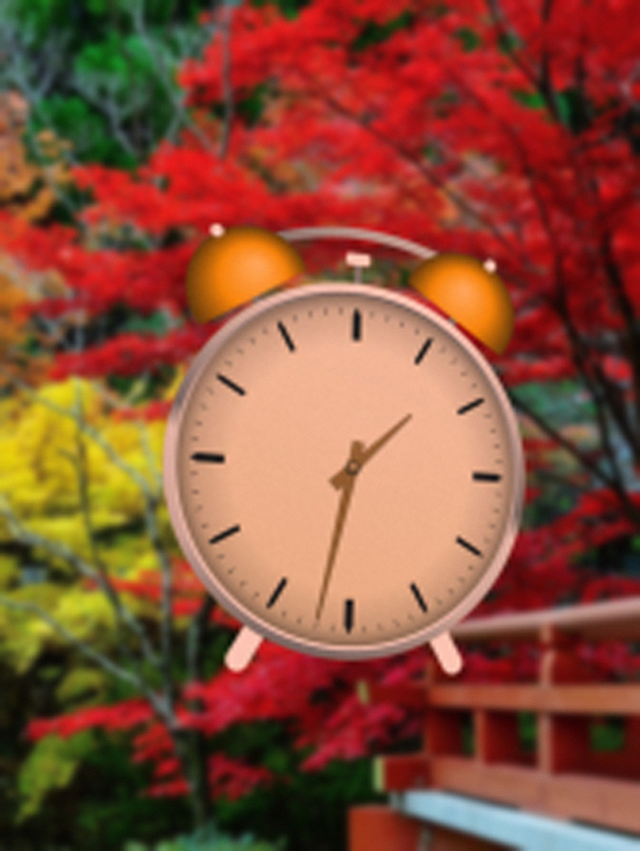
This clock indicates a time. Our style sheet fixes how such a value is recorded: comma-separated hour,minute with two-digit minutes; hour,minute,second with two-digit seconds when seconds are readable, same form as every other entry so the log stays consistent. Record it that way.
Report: 1,32
